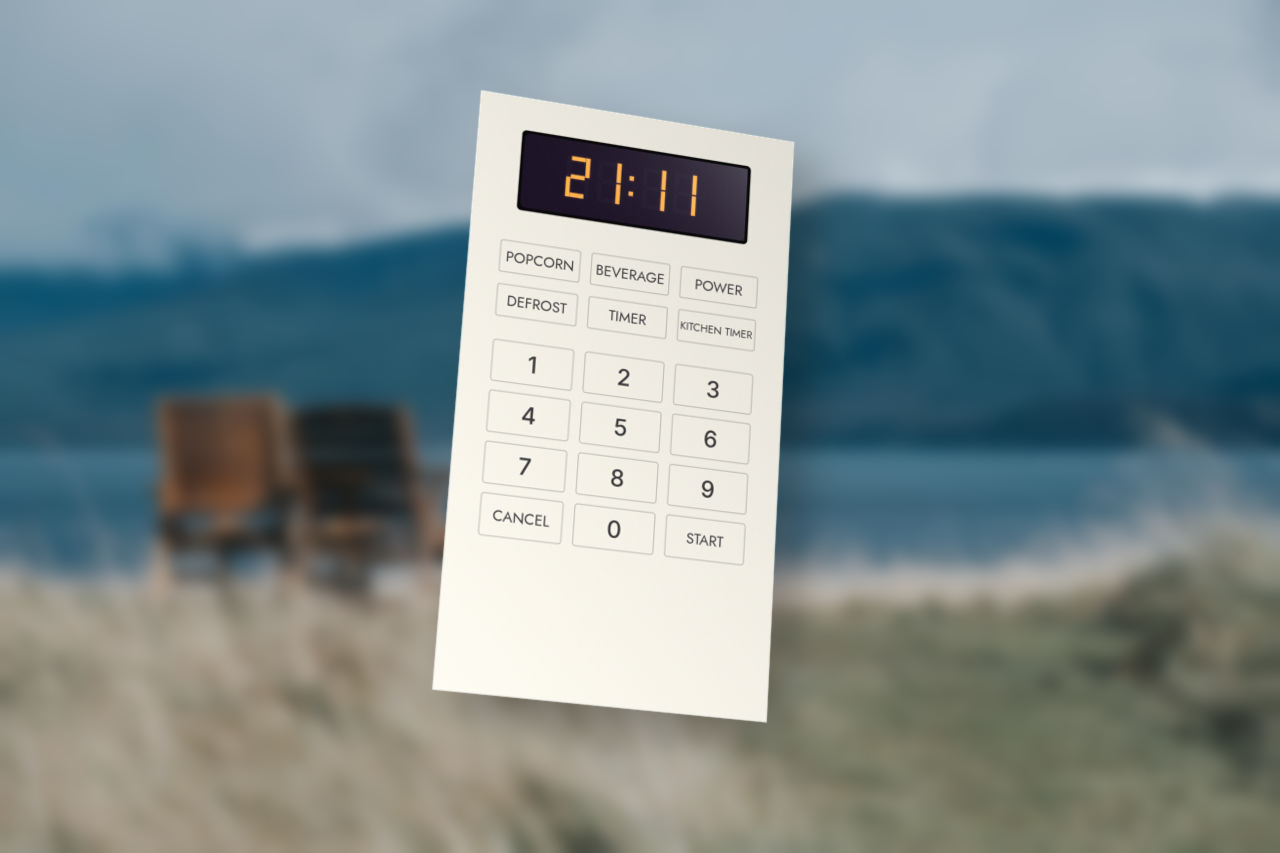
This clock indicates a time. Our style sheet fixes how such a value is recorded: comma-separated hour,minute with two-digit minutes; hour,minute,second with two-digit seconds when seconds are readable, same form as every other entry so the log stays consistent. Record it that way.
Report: 21,11
